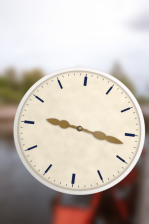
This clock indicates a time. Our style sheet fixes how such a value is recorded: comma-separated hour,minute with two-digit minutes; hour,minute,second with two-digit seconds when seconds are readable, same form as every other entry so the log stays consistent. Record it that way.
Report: 9,17
